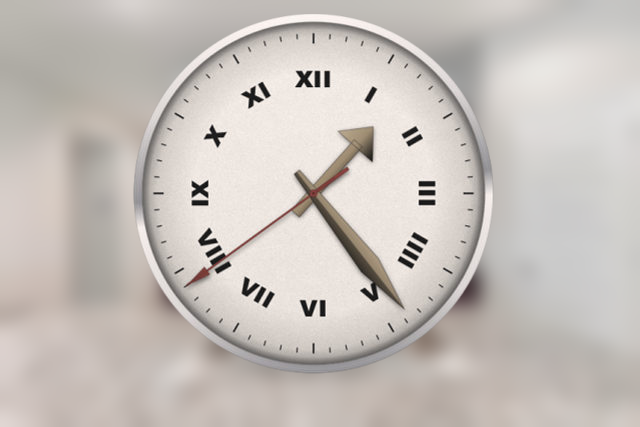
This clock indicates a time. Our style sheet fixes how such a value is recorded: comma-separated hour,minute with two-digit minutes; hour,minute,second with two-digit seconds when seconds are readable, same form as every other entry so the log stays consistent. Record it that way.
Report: 1,23,39
